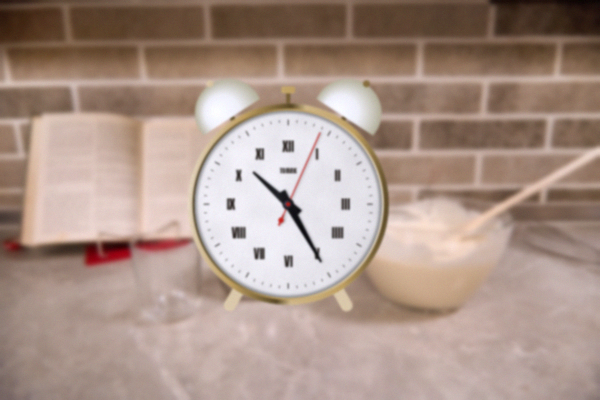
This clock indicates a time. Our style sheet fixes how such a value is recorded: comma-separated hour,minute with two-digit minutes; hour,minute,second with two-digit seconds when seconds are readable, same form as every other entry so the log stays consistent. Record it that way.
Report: 10,25,04
